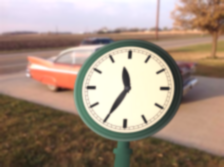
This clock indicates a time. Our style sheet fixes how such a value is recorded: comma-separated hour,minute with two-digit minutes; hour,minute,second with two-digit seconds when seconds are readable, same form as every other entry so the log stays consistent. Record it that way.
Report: 11,35
